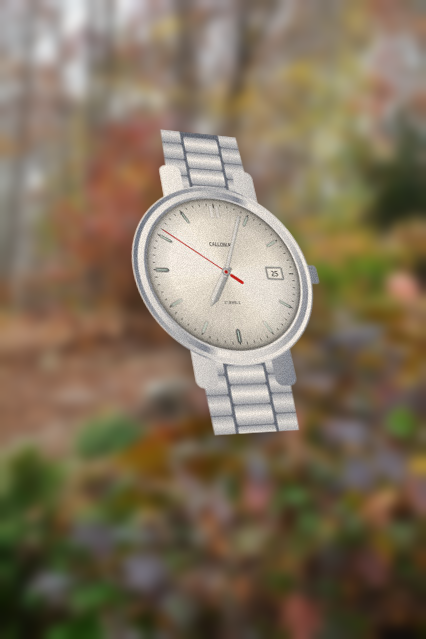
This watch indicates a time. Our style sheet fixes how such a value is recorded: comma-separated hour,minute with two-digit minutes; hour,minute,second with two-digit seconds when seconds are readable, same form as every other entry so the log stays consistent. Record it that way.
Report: 7,03,51
